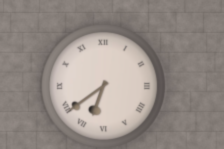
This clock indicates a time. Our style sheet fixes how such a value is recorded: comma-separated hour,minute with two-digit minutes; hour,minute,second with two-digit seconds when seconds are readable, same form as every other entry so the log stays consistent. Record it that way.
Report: 6,39
